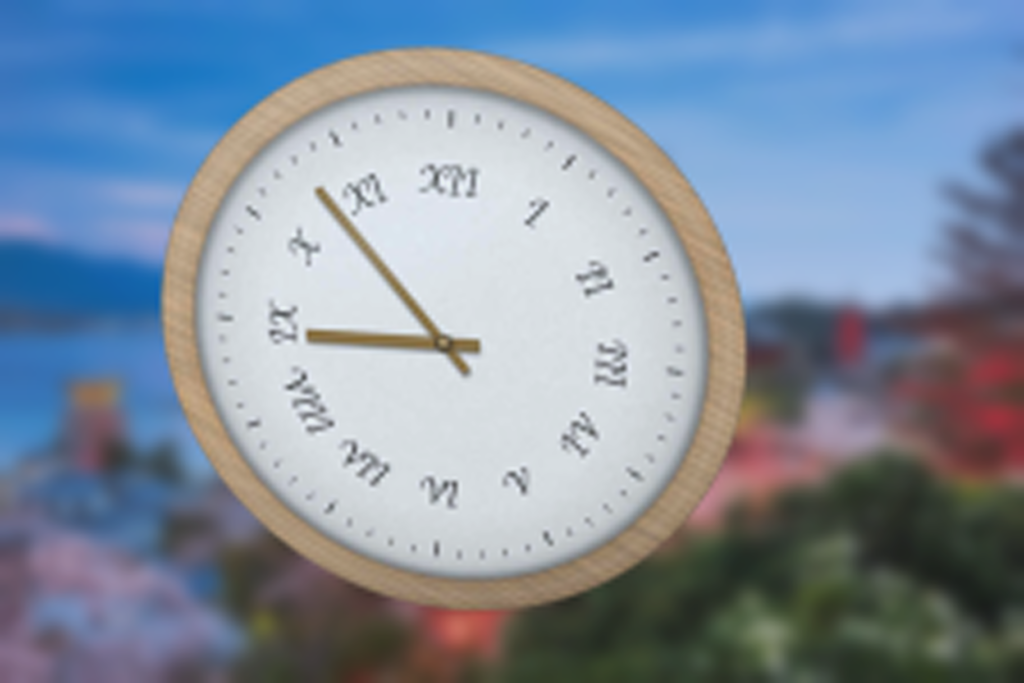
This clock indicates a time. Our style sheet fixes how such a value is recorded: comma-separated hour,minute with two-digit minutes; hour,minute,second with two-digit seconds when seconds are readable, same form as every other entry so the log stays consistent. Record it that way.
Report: 8,53
